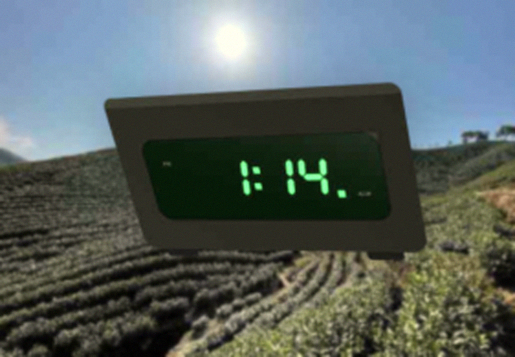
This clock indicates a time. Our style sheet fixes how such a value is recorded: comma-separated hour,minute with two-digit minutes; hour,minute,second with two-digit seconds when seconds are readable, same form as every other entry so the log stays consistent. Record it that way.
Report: 1,14
